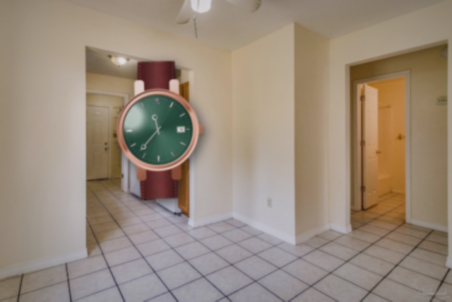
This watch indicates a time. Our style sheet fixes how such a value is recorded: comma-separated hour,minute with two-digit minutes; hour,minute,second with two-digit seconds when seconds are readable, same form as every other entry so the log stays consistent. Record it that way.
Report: 11,37
